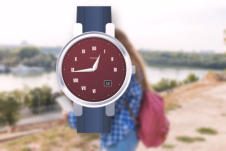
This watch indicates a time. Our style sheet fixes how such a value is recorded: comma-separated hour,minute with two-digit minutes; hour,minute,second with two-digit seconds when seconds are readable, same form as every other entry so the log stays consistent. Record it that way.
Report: 12,44
